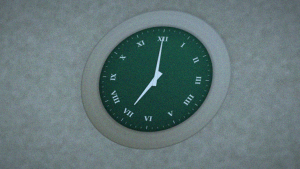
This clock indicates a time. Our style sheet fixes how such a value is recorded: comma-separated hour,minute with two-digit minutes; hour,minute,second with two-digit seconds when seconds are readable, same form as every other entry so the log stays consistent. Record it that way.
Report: 7,00
